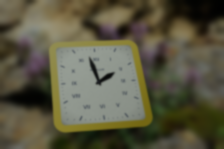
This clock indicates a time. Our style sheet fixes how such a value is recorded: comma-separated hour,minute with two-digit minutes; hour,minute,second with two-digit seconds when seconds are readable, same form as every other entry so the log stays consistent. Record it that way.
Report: 1,58
